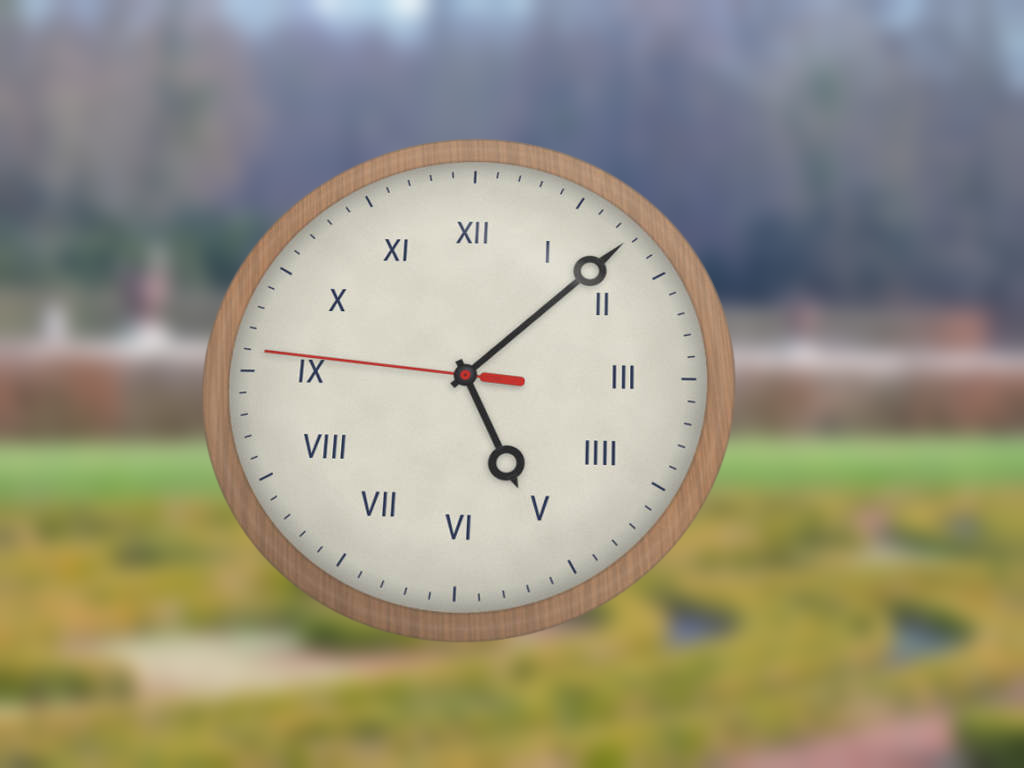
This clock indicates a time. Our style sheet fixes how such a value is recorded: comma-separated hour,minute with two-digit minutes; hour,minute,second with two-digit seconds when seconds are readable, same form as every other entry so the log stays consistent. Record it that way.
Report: 5,07,46
